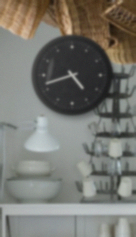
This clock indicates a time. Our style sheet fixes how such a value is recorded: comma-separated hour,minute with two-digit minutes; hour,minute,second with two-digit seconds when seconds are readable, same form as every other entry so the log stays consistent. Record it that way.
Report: 4,42
